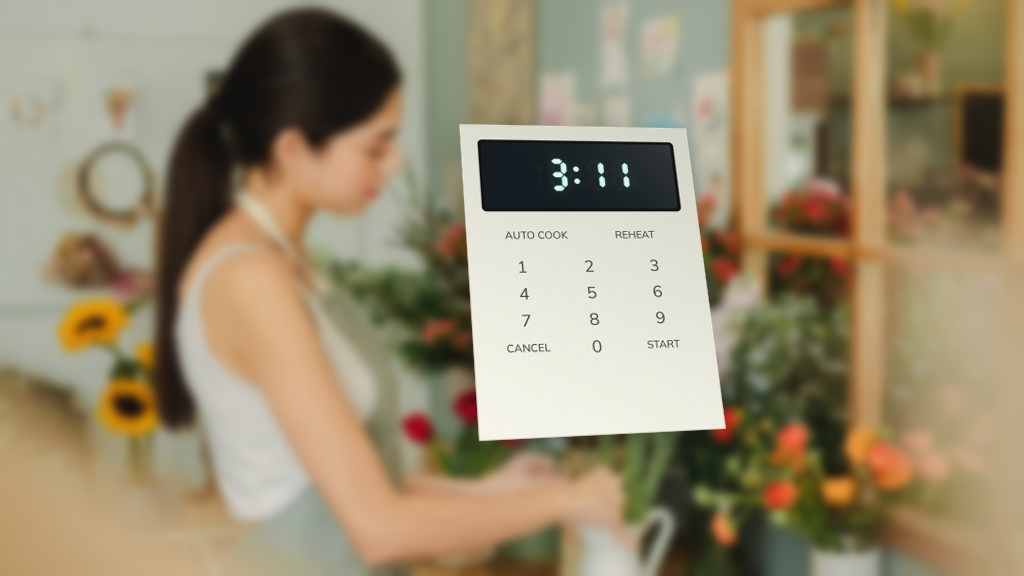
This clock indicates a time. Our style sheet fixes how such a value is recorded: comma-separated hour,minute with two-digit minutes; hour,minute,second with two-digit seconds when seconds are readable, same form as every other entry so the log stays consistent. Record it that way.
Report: 3,11
